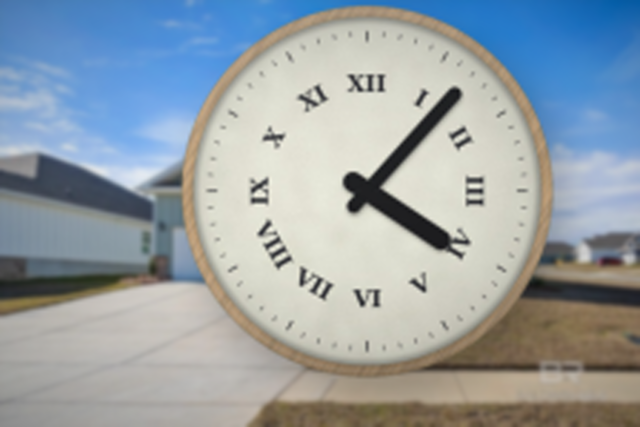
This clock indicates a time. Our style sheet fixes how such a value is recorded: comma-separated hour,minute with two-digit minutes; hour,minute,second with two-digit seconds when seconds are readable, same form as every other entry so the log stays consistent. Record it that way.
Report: 4,07
